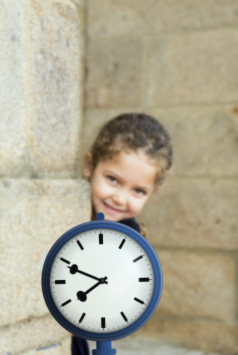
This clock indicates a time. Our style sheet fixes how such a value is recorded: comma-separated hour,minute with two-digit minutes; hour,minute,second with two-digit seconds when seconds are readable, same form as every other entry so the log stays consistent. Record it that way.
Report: 7,49
